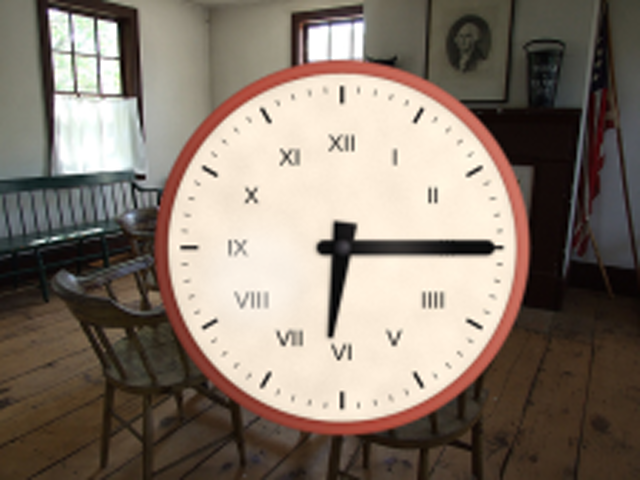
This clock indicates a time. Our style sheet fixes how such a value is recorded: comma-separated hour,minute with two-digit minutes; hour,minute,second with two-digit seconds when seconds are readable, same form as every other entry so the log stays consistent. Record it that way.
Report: 6,15
